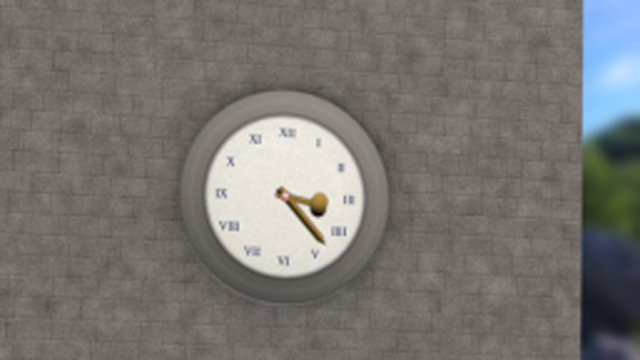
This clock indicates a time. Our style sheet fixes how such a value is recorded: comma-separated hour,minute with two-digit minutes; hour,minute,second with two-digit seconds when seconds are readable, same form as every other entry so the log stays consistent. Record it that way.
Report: 3,23
